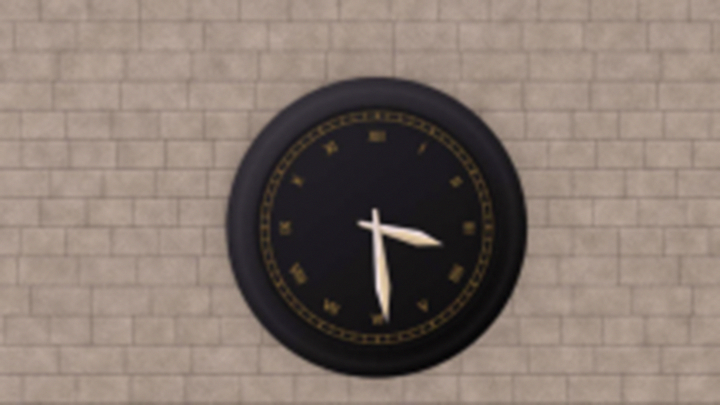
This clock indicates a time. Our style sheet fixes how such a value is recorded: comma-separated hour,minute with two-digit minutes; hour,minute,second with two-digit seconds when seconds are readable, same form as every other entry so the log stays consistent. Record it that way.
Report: 3,29
